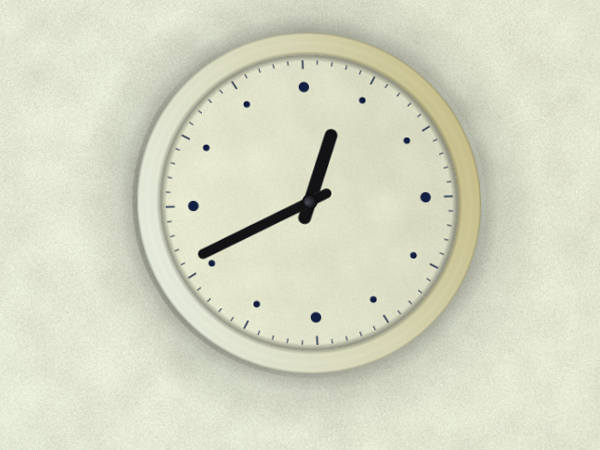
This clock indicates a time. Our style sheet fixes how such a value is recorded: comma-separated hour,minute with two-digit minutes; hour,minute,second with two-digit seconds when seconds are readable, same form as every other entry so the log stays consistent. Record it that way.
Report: 12,41
